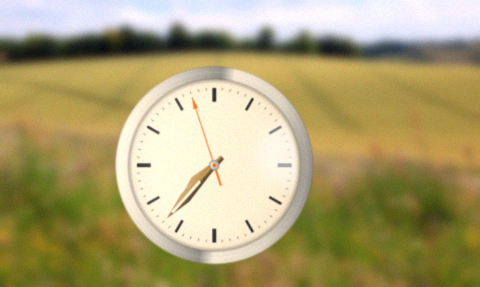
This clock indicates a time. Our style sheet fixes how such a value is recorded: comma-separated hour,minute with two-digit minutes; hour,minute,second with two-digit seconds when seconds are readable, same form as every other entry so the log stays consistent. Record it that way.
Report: 7,36,57
